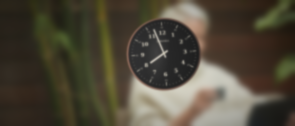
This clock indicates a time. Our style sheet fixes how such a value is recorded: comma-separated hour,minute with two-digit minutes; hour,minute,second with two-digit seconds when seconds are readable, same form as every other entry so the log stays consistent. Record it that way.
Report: 7,57
